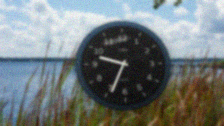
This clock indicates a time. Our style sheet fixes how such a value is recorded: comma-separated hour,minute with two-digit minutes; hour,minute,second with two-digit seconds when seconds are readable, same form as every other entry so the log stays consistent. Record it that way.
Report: 9,34
